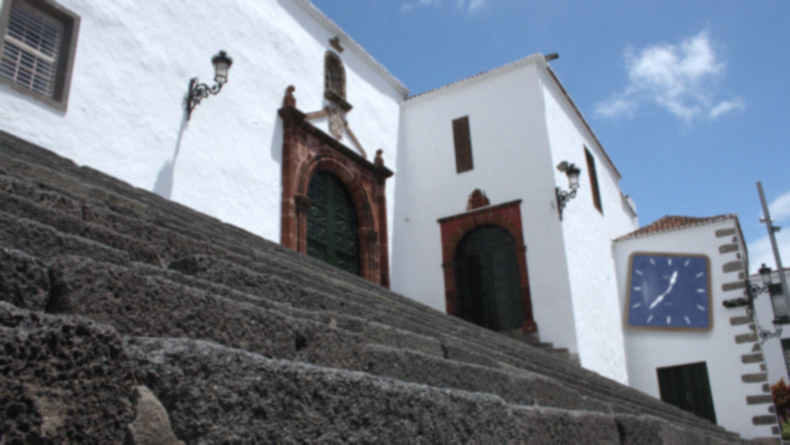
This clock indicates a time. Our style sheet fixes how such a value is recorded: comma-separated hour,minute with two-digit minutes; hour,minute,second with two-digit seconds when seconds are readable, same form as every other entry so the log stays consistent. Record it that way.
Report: 12,37
